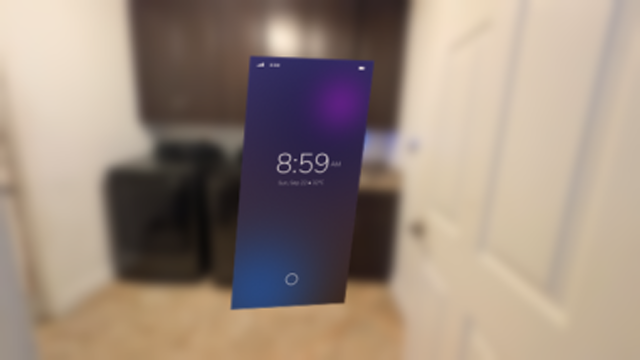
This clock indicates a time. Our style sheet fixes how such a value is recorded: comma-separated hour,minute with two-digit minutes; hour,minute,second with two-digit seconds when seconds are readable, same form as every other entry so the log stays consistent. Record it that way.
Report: 8,59
